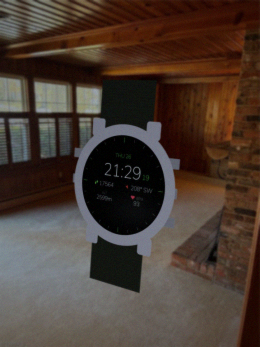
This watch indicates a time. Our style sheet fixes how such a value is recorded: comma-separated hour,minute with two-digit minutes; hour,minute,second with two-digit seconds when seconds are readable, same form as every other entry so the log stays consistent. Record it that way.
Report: 21,29
